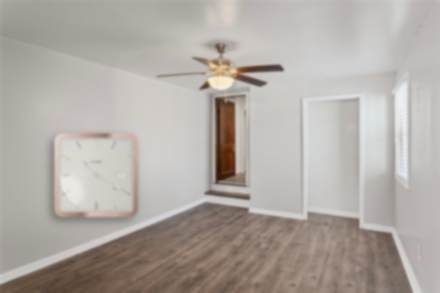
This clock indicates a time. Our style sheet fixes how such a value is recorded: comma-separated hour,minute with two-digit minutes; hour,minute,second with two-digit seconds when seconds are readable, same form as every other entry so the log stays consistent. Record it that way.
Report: 10,20
